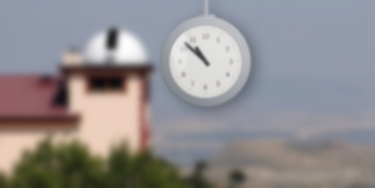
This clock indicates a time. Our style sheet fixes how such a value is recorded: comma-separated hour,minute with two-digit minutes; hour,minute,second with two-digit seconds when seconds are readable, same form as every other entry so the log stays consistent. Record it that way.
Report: 10,52
